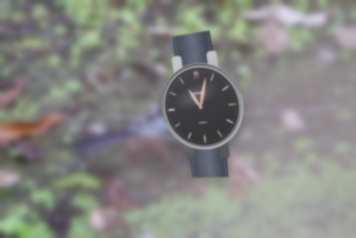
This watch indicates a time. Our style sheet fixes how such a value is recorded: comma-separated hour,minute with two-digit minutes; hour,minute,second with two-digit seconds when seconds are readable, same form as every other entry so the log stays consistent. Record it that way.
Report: 11,03
